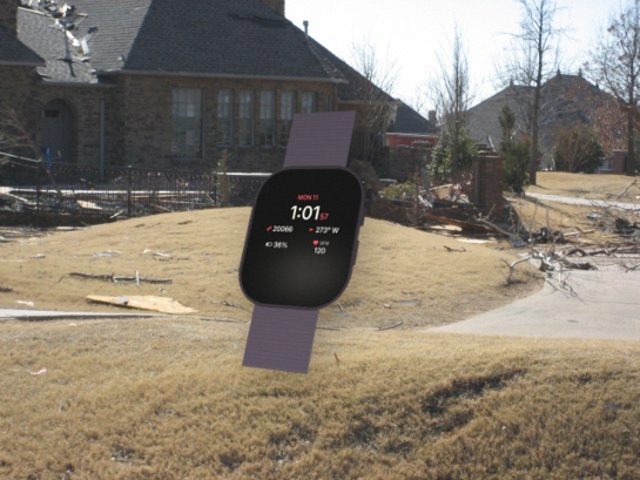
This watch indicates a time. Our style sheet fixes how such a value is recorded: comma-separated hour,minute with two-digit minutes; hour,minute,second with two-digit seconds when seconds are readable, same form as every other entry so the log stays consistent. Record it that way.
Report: 1,01
